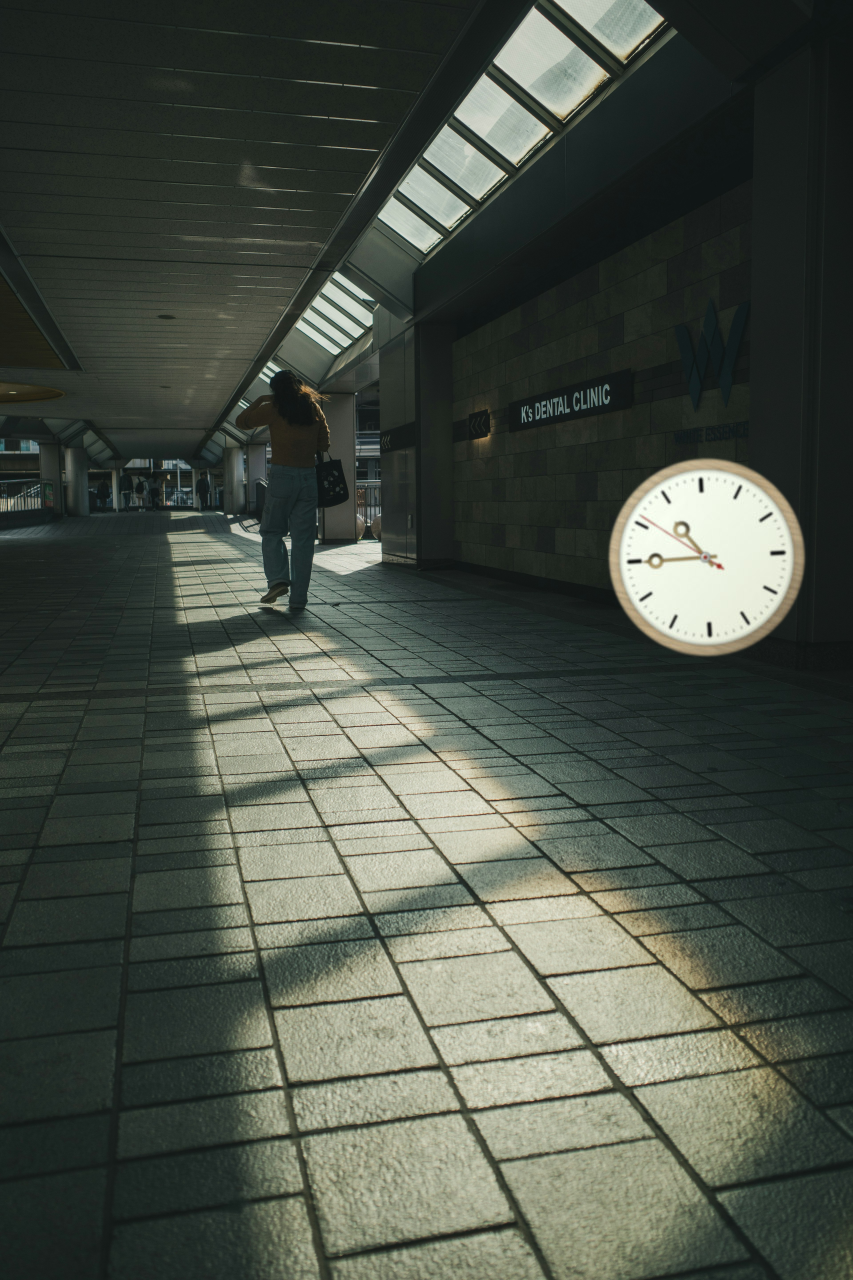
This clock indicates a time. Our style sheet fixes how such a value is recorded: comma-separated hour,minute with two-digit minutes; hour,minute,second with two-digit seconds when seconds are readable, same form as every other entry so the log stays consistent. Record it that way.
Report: 10,44,51
